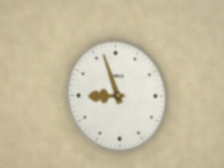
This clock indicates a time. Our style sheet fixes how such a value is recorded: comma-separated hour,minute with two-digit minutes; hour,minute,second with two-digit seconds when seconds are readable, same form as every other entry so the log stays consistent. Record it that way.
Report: 8,57
